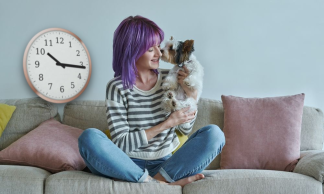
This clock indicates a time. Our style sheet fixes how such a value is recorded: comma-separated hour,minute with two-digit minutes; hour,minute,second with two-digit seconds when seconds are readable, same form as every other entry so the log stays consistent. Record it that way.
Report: 10,16
